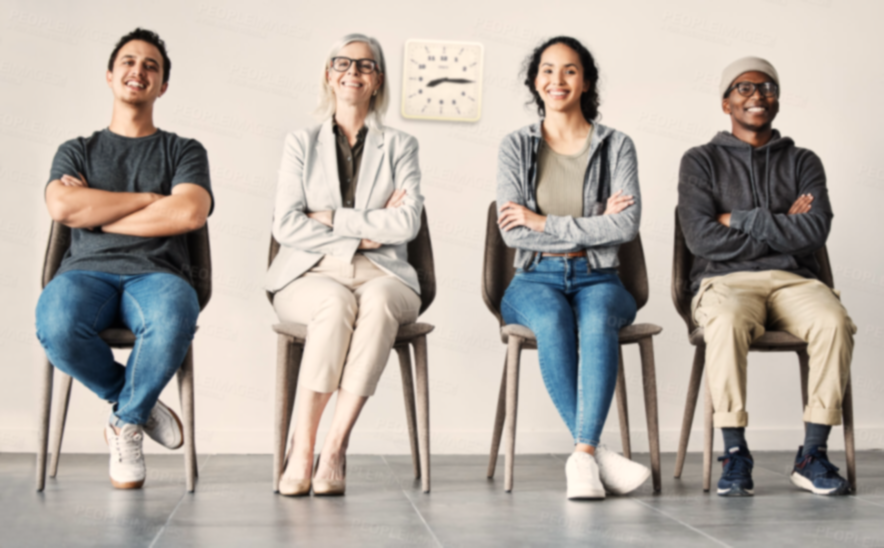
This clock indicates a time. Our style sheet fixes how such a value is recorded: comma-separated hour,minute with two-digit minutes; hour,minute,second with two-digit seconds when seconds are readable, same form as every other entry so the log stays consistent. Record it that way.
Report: 8,15
